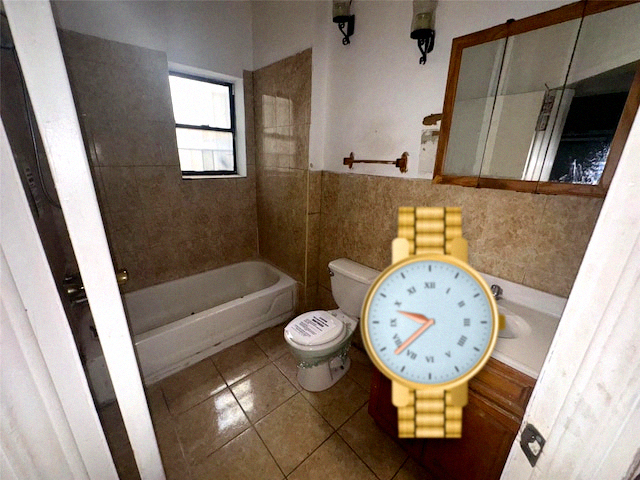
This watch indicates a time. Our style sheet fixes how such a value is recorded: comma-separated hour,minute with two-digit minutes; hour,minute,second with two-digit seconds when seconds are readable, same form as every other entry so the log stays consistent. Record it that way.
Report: 9,38
